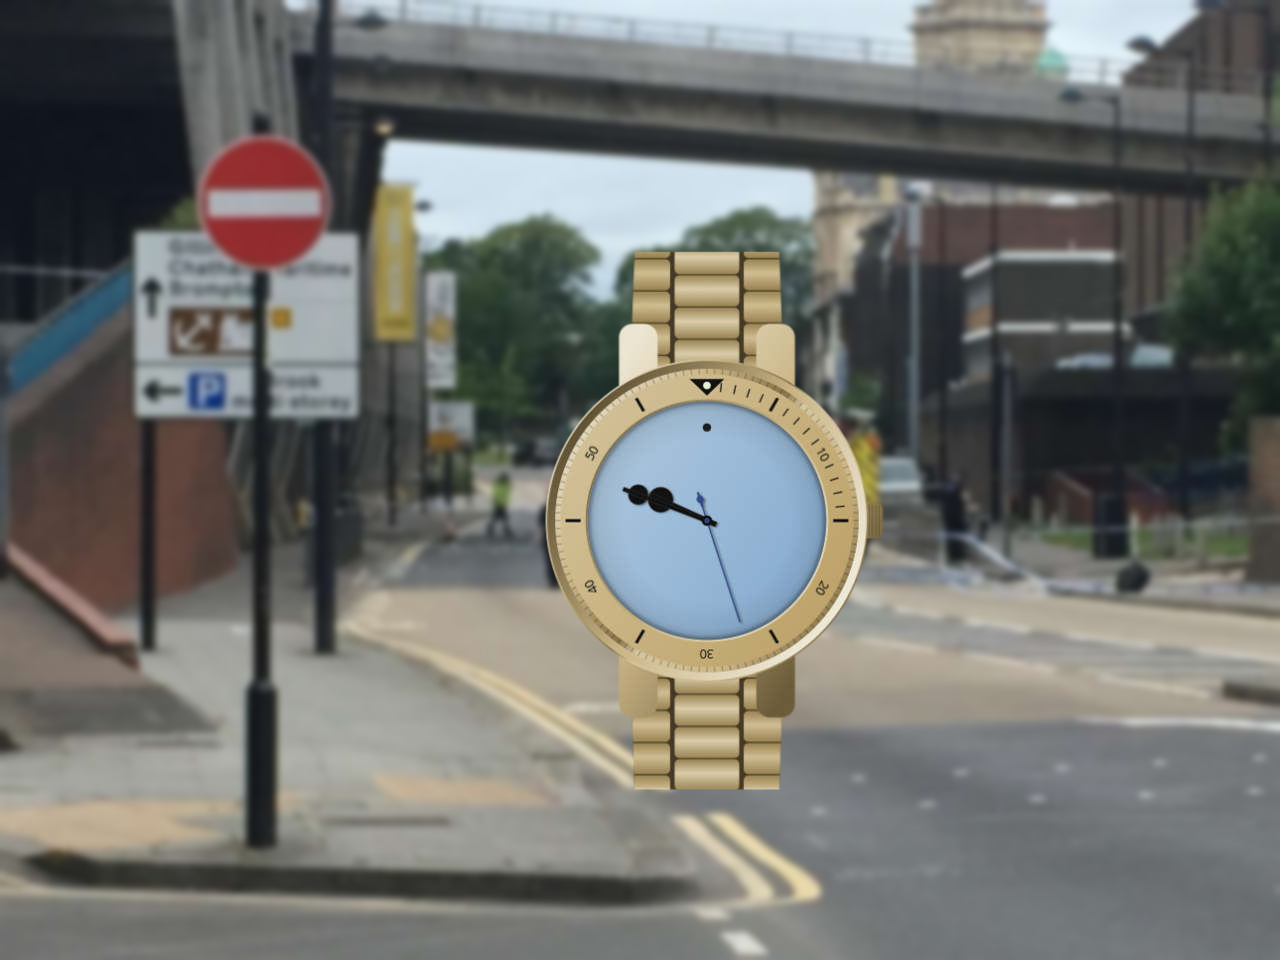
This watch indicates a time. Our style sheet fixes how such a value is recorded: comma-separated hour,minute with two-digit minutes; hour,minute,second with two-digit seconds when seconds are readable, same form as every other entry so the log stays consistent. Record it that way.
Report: 9,48,27
